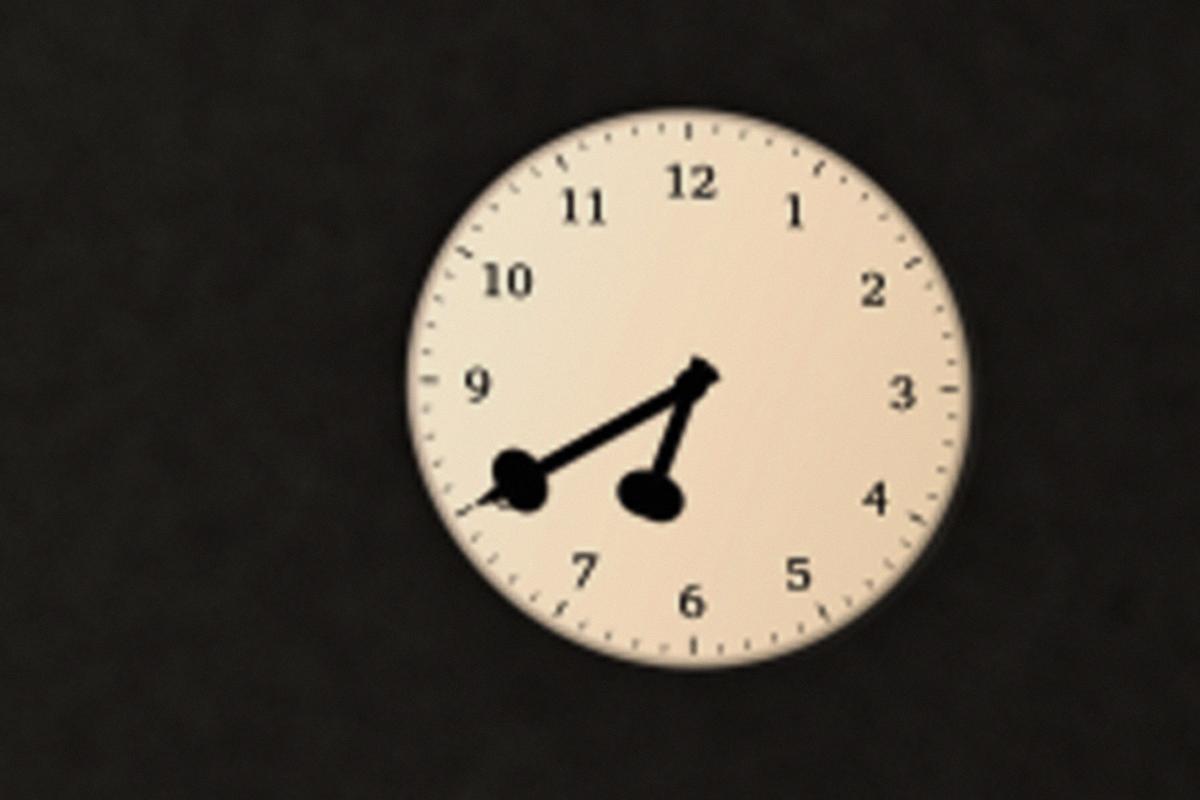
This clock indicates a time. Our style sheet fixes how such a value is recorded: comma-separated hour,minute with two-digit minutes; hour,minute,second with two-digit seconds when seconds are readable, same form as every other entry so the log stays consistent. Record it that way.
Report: 6,40
